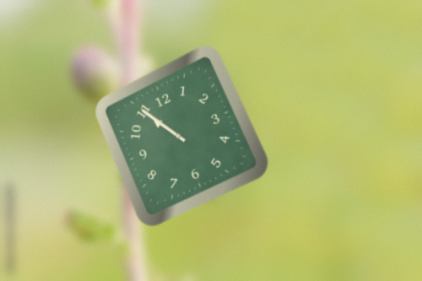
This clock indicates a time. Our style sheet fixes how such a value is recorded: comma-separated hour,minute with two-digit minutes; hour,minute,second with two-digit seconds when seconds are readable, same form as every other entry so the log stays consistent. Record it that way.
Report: 10,55
